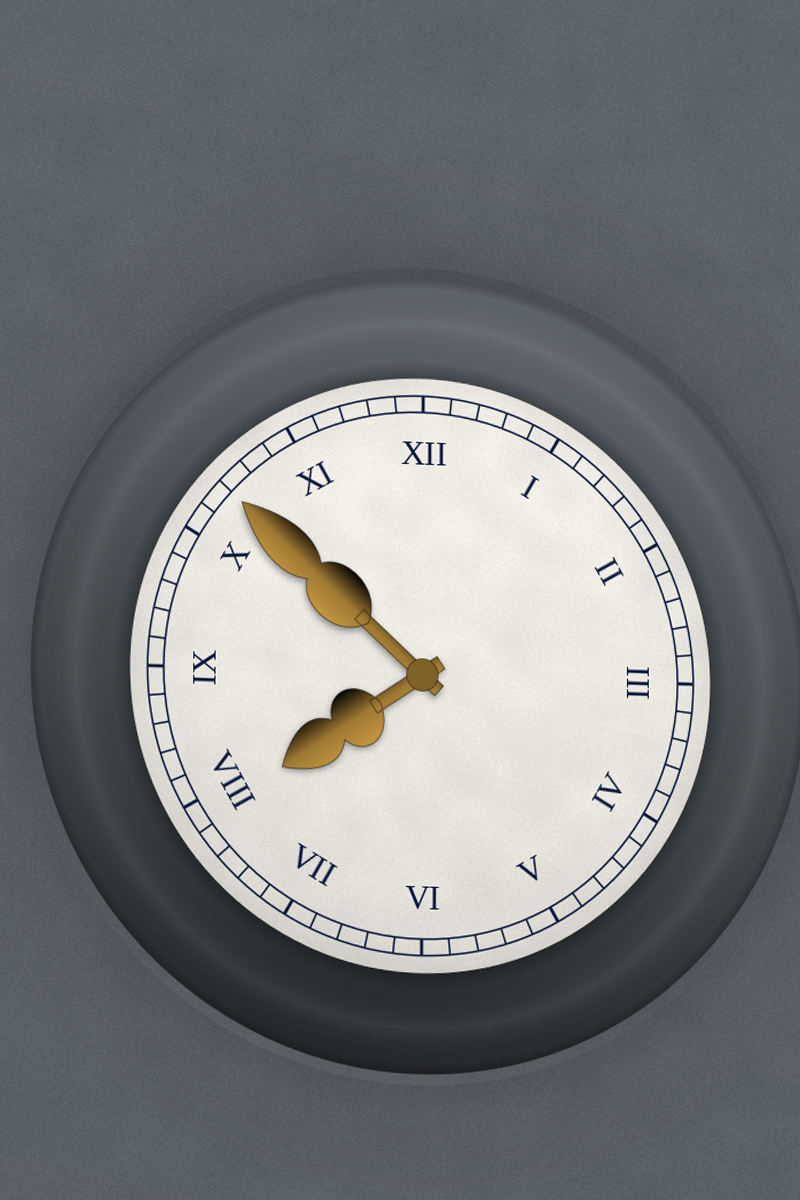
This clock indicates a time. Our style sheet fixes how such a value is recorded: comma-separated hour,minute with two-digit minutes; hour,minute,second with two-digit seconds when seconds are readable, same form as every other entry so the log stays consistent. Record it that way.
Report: 7,52
